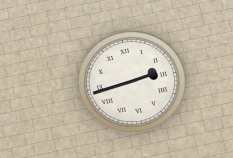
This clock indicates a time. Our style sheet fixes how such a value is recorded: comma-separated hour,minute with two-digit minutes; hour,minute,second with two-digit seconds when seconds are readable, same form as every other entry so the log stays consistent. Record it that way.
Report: 2,44
